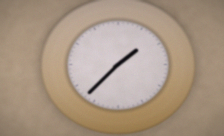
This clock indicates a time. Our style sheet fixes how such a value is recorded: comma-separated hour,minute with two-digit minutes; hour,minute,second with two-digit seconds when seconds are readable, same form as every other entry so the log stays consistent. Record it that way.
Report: 1,37
